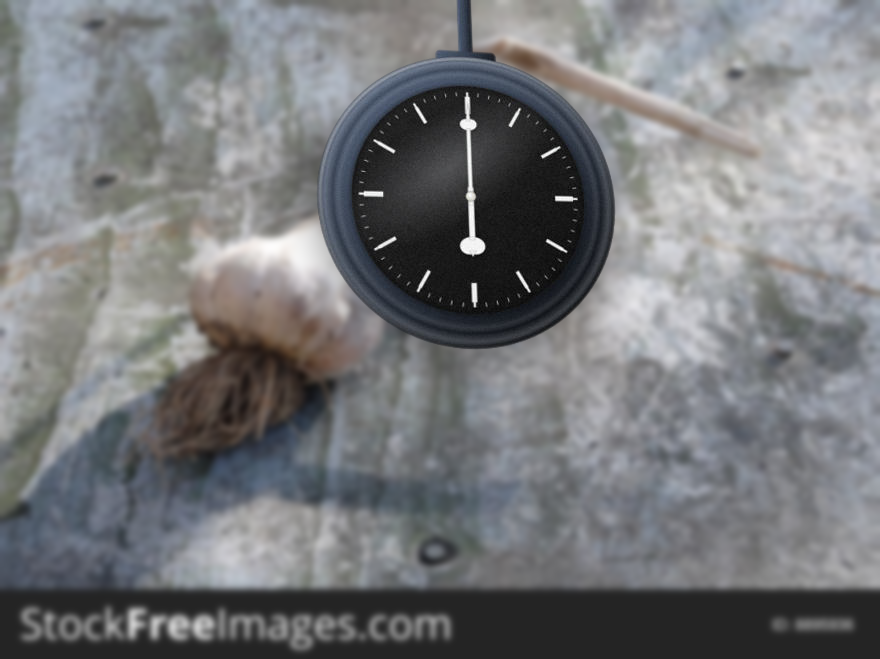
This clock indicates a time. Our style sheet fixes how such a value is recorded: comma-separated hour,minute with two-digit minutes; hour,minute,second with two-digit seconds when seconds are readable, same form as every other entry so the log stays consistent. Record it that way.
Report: 6,00
